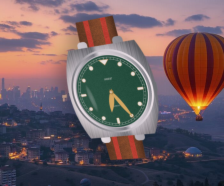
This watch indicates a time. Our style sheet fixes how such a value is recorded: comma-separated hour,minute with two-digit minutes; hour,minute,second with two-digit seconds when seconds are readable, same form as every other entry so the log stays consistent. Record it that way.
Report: 6,25
